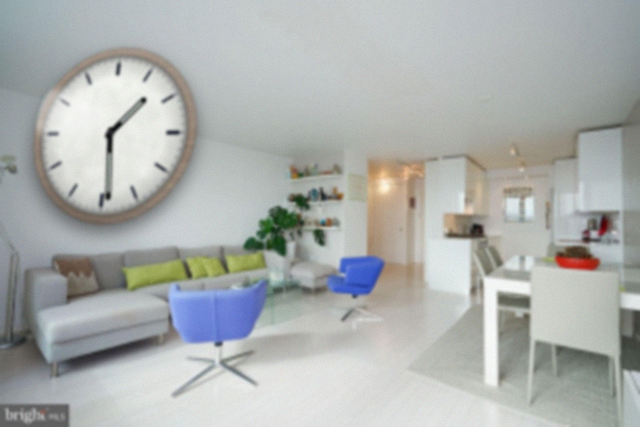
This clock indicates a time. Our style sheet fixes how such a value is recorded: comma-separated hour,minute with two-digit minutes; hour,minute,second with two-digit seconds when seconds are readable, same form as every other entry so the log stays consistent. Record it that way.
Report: 1,29
